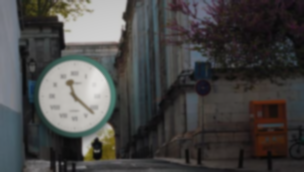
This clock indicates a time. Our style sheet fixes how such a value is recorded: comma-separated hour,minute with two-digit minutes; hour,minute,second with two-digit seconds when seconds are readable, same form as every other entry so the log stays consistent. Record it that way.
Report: 11,22
